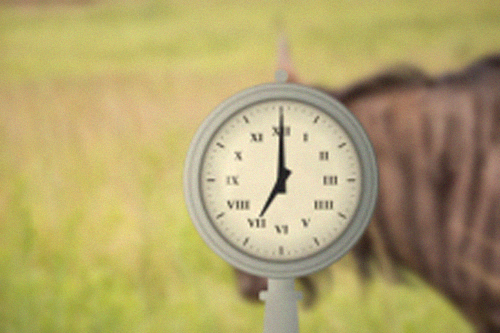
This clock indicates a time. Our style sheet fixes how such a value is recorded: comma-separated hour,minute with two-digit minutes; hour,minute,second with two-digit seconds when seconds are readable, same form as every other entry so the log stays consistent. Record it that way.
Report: 7,00
